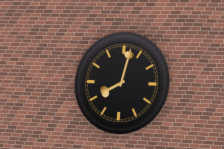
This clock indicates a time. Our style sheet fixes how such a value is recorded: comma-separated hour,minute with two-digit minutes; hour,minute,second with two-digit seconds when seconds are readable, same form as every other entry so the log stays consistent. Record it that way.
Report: 8,02
